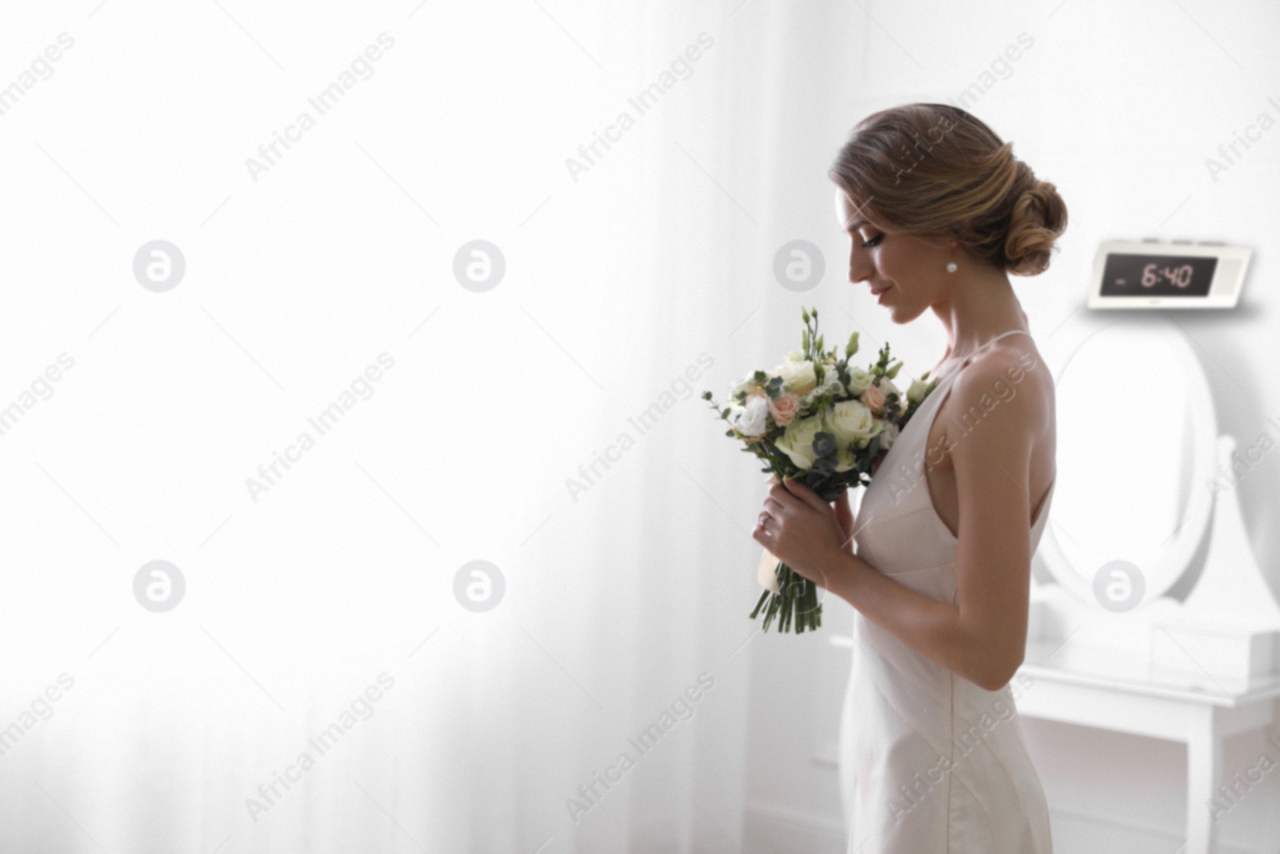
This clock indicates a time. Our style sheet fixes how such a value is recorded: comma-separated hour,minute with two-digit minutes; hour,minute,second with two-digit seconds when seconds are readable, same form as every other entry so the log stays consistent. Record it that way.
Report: 6,40
